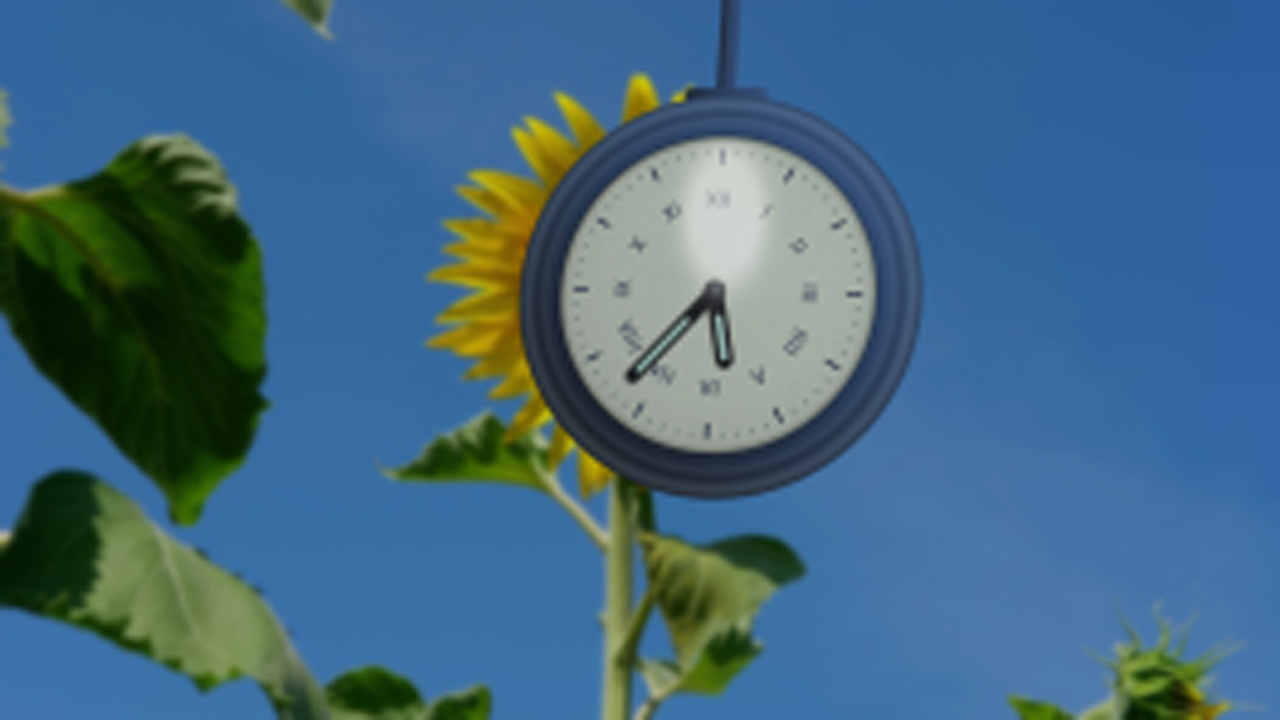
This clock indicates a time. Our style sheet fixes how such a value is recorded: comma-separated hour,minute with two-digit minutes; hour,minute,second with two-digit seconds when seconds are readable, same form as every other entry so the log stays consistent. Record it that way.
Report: 5,37
